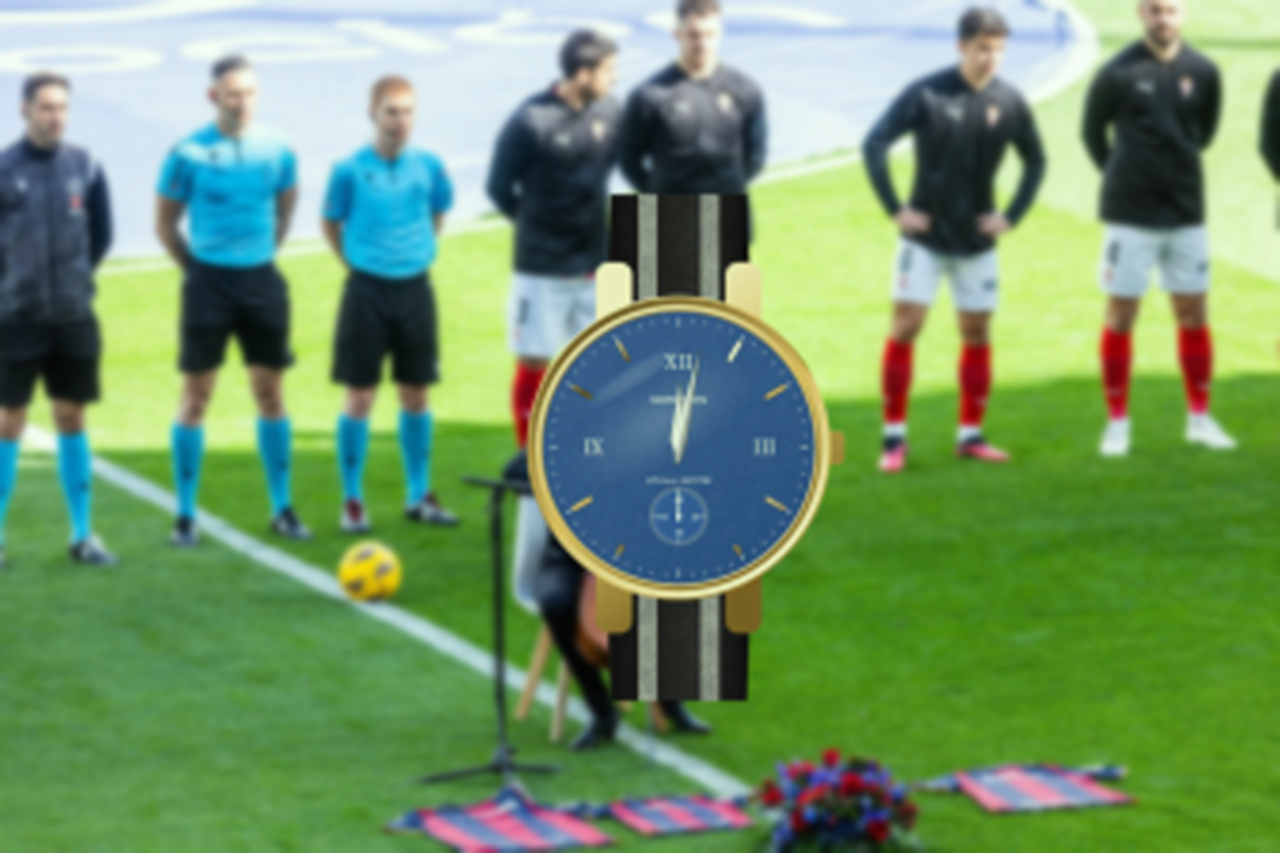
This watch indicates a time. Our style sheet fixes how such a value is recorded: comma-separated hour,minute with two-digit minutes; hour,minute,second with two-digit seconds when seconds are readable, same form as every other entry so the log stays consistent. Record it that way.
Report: 12,02
